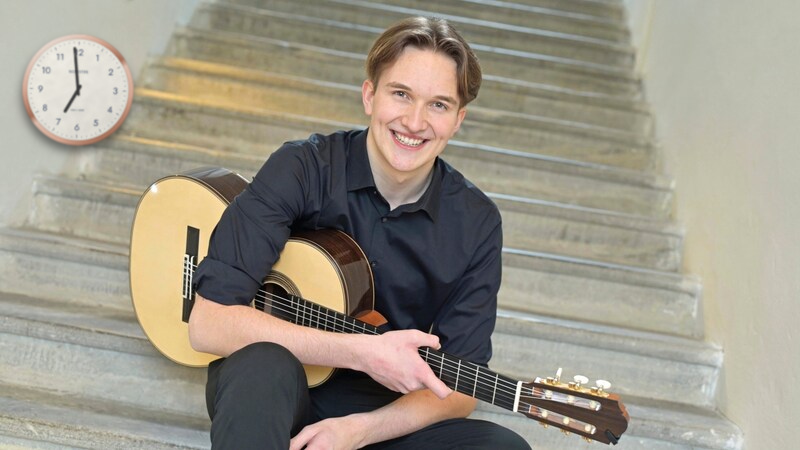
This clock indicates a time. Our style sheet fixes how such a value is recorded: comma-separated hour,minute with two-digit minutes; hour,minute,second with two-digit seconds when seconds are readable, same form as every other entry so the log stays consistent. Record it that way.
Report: 6,59
